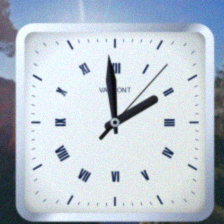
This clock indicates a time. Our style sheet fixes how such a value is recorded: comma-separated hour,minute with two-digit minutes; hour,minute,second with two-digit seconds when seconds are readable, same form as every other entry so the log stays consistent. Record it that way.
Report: 1,59,07
